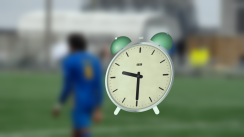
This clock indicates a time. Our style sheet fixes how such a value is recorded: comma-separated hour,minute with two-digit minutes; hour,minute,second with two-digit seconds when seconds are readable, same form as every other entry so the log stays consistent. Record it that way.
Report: 9,30
